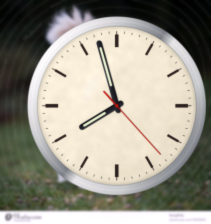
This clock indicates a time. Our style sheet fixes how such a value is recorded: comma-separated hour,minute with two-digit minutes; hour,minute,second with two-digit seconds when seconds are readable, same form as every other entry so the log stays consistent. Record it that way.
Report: 7,57,23
